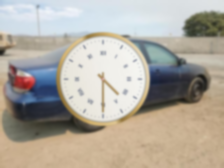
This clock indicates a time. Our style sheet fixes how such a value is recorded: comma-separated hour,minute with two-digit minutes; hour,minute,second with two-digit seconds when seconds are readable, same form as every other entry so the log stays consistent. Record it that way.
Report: 4,30
